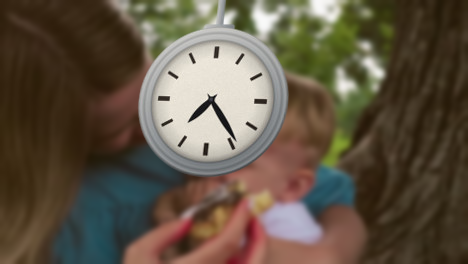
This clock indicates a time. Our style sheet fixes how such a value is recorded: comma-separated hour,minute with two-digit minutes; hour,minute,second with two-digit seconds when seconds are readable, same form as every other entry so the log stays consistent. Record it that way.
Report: 7,24
